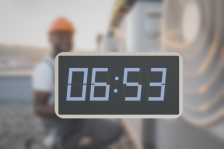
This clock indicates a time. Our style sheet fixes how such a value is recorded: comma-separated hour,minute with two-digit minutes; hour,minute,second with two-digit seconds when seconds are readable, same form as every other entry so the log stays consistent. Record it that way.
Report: 6,53
